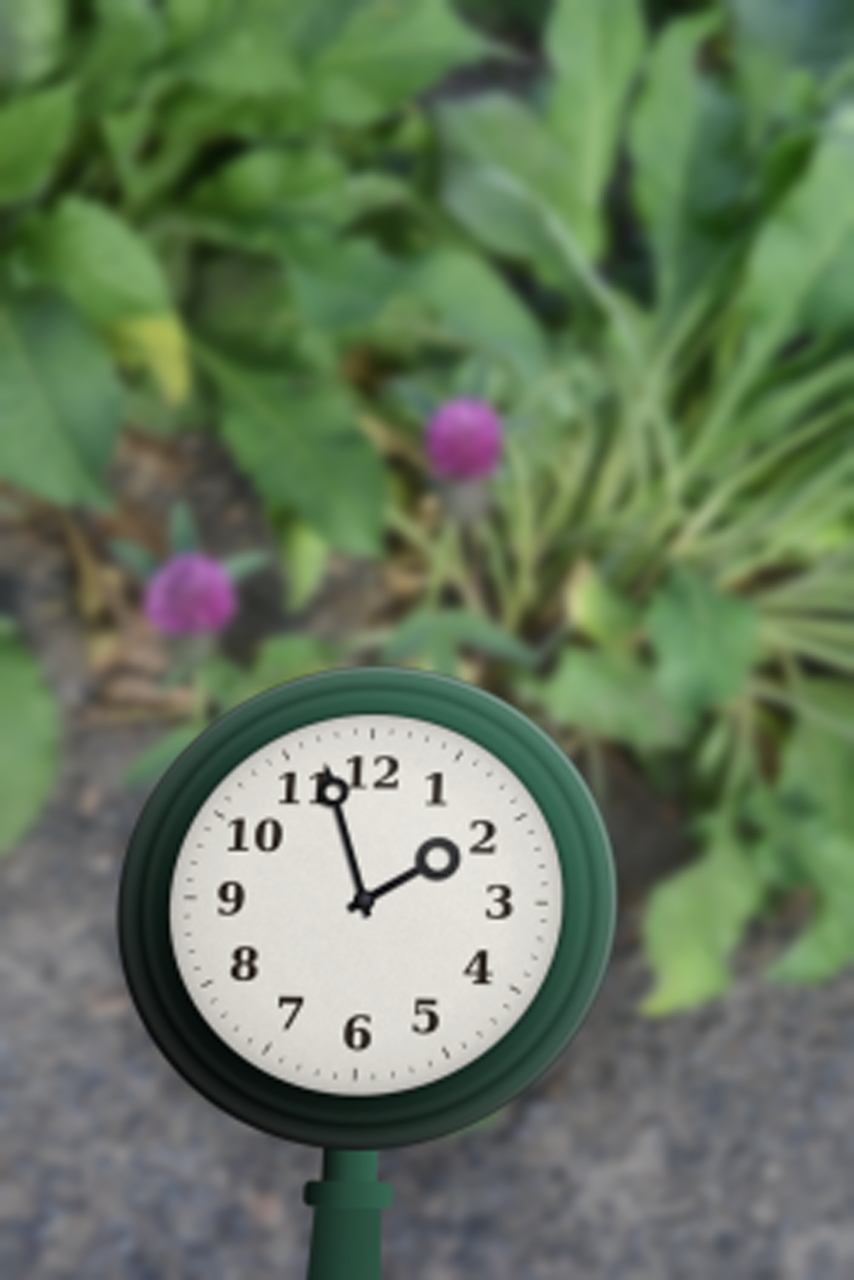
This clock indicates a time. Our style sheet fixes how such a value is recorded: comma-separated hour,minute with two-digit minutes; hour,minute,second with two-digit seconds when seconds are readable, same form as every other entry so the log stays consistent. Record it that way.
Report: 1,57
